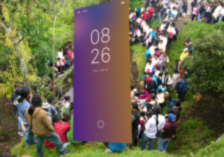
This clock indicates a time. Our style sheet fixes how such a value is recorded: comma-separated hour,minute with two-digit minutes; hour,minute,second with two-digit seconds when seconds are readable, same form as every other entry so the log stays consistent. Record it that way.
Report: 8,26
